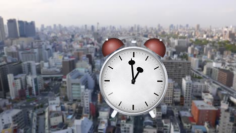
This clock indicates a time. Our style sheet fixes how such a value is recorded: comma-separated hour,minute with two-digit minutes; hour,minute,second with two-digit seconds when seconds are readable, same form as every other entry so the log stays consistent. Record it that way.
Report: 12,59
